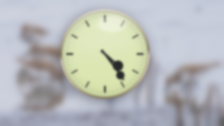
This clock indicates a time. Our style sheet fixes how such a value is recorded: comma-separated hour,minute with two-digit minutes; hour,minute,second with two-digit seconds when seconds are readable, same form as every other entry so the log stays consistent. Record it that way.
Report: 4,24
